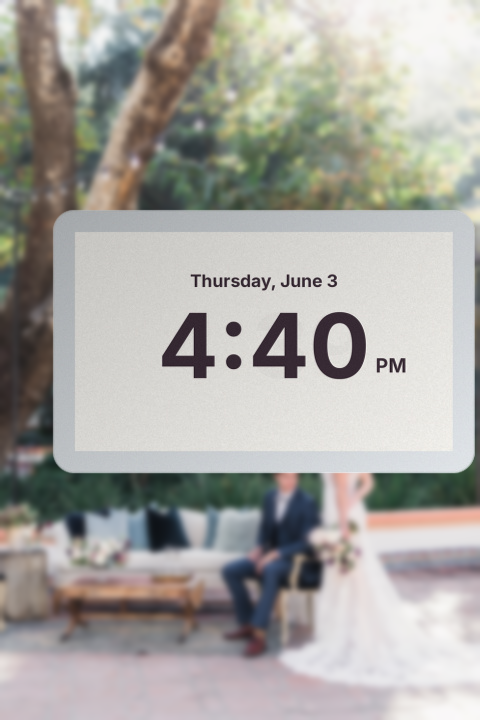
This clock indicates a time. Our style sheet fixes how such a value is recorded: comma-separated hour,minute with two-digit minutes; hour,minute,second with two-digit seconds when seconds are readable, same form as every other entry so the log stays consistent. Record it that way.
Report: 4,40
